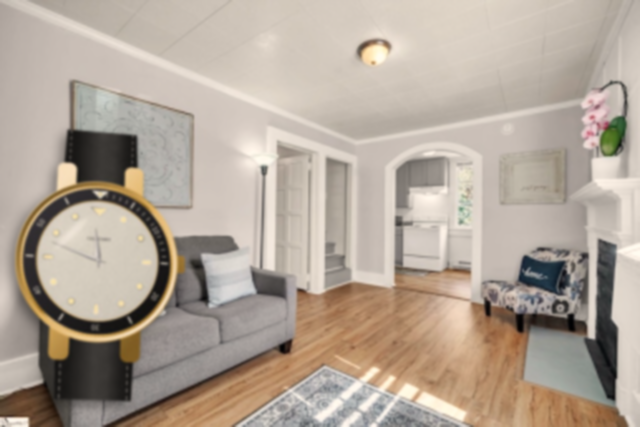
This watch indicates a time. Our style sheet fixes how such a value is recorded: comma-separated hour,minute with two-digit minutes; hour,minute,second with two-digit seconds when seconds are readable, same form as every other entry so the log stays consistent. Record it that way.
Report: 11,48
